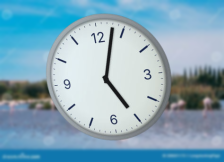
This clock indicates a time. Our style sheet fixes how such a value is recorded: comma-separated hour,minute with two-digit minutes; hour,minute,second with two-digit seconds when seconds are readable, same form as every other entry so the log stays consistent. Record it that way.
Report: 5,03
